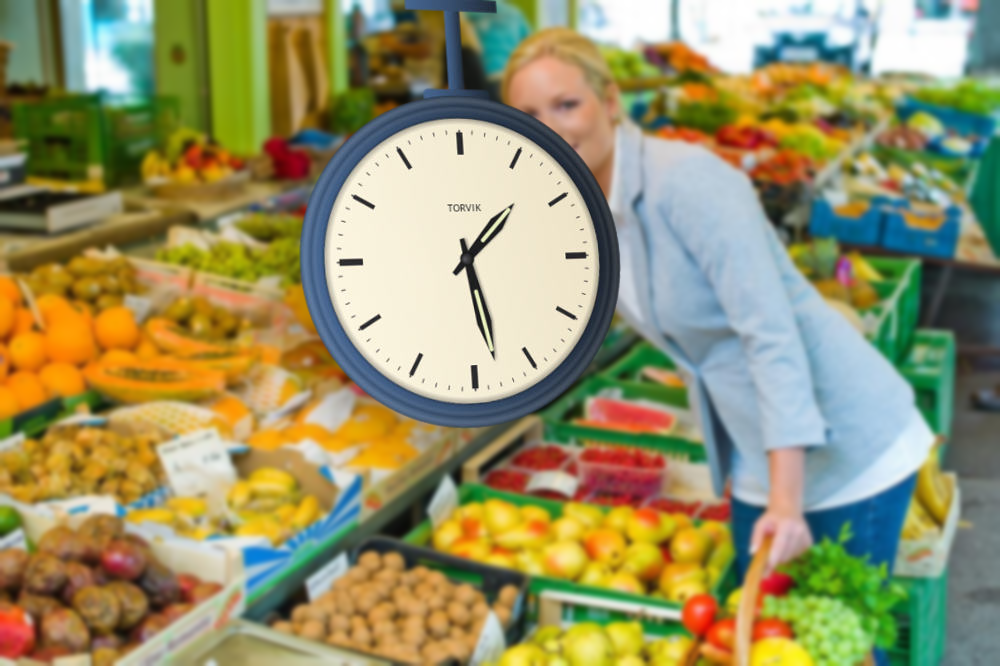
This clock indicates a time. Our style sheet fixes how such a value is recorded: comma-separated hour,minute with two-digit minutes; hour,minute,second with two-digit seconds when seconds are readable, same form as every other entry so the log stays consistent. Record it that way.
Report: 1,28
